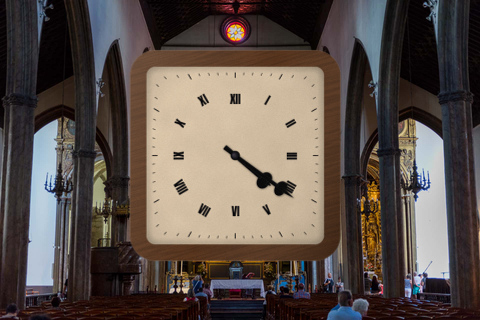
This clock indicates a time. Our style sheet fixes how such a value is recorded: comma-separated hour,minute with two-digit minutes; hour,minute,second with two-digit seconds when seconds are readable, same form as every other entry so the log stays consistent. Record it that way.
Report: 4,21
